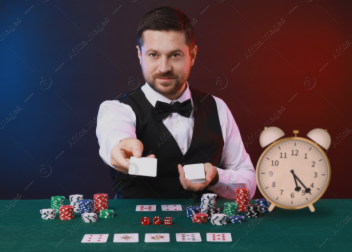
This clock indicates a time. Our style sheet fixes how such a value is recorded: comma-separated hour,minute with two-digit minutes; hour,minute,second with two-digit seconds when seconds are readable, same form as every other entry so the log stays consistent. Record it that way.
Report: 5,23
